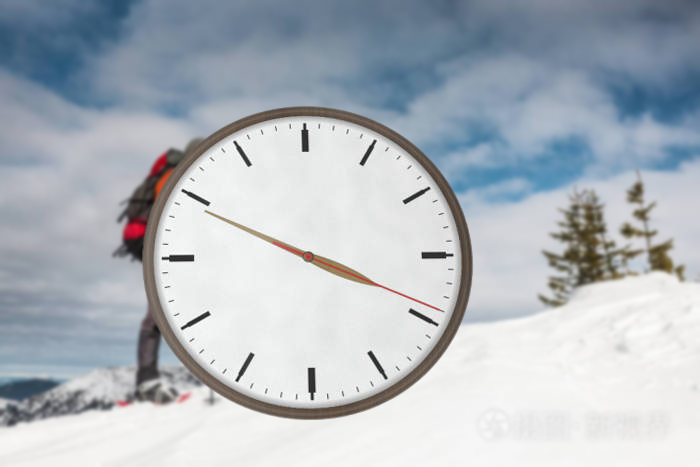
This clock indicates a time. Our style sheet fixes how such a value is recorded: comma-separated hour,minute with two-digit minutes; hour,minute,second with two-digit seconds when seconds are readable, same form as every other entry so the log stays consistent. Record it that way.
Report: 3,49,19
